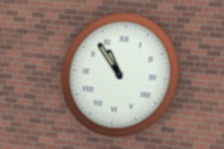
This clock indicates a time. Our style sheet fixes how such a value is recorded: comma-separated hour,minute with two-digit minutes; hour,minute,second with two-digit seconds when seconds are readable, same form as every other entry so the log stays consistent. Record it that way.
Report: 10,53
